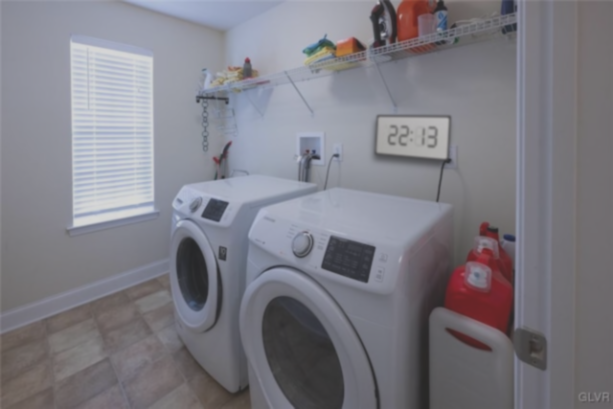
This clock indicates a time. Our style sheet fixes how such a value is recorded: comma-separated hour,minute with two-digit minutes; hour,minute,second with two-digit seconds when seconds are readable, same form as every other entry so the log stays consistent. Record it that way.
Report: 22,13
